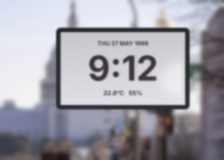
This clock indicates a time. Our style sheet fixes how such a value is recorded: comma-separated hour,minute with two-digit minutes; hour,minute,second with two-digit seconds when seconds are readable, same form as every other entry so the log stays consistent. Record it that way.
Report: 9,12
